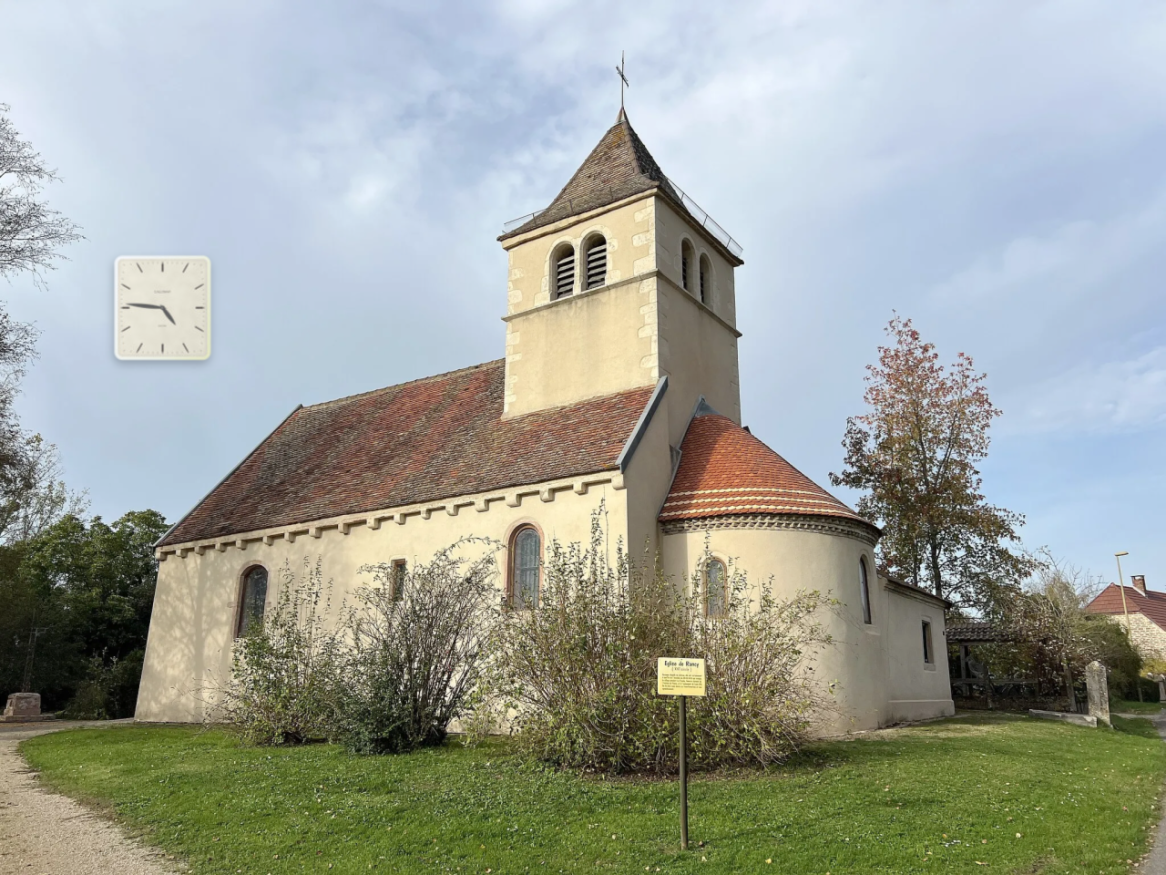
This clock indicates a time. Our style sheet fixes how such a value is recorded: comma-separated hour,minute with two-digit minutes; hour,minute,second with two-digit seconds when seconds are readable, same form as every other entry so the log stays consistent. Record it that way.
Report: 4,46
